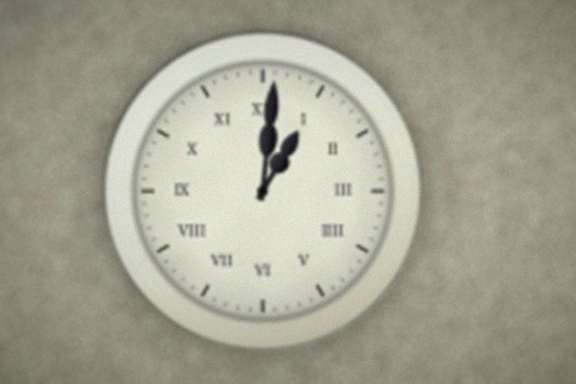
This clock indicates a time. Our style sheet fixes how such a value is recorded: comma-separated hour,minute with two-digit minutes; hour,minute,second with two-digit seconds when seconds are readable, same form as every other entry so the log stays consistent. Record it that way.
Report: 1,01
